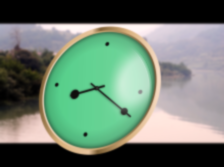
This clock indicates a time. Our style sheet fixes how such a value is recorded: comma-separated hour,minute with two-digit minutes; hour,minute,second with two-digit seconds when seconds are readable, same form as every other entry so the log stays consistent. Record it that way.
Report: 8,20
